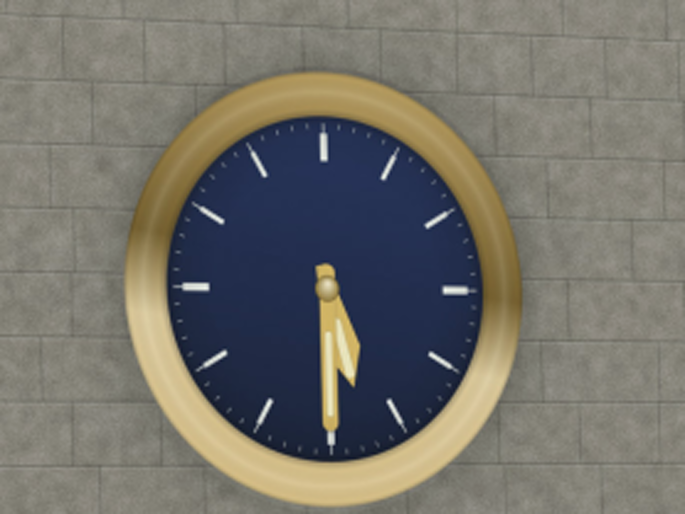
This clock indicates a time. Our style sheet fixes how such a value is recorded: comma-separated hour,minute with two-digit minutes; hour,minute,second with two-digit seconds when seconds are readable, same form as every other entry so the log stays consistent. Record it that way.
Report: 5,30
